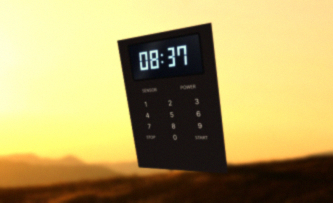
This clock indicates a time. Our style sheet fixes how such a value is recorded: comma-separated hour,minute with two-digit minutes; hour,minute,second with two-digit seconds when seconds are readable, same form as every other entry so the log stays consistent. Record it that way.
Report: 8,37
